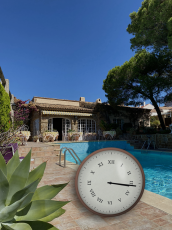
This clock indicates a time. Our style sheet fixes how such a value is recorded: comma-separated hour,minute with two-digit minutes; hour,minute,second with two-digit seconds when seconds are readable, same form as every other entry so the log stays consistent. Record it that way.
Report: 3,16
